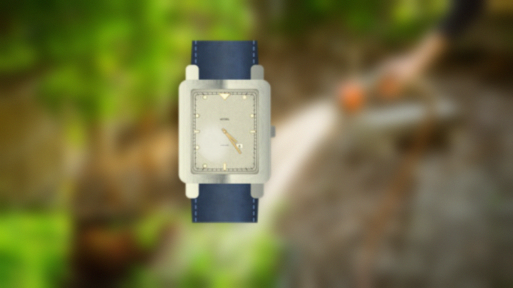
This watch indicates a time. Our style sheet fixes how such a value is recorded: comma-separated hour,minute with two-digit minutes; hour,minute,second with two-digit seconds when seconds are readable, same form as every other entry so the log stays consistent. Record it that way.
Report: 4,24
